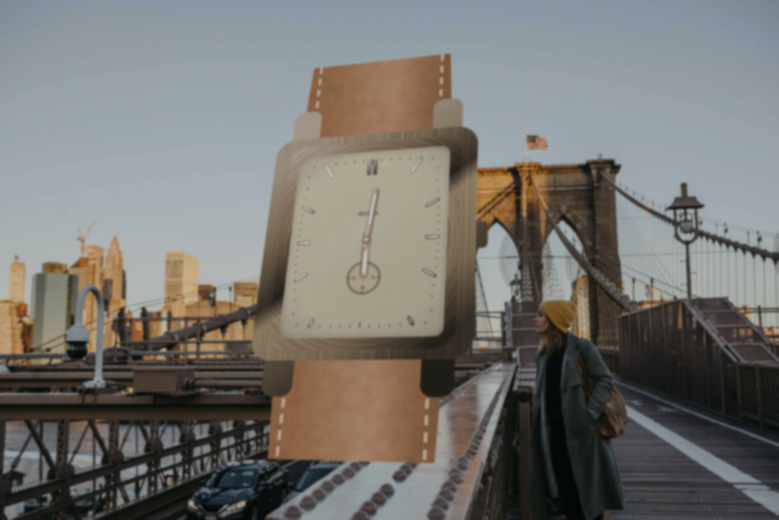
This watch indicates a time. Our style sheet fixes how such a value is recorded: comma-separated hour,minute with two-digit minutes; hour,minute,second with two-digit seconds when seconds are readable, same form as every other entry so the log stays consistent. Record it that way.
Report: 6,01
